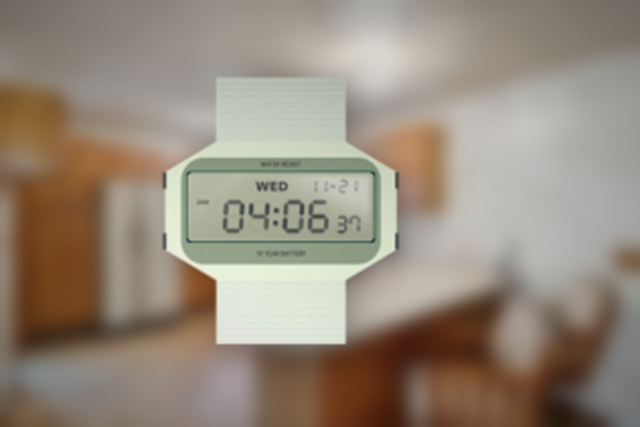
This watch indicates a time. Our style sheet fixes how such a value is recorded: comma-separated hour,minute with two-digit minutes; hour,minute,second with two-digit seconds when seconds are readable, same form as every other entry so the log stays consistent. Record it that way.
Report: 4,06,37
